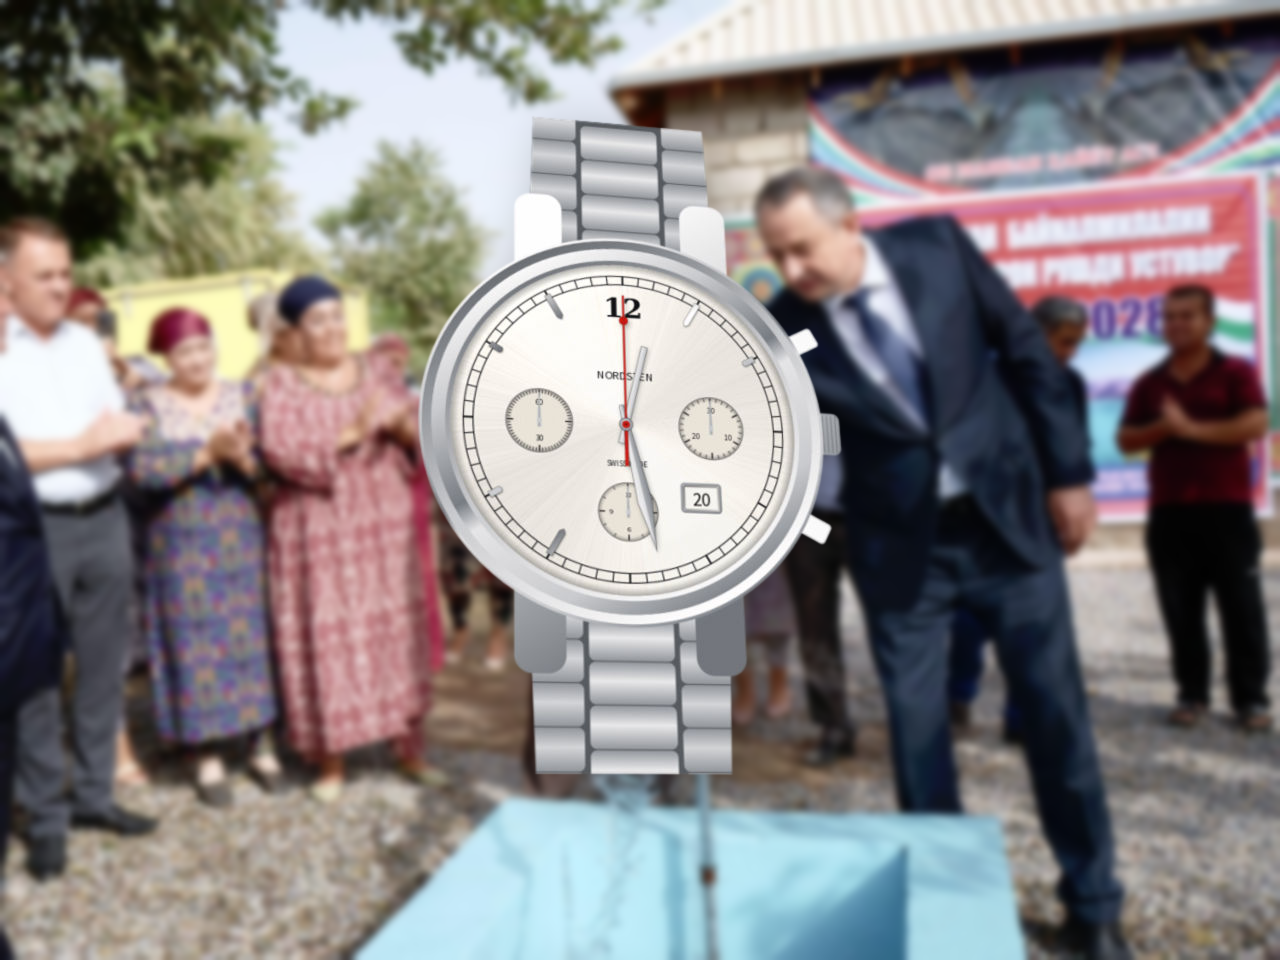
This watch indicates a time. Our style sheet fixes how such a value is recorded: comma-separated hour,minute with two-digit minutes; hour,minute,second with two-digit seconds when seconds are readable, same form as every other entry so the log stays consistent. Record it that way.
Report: 12,28
